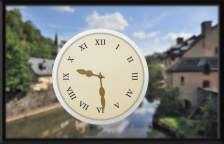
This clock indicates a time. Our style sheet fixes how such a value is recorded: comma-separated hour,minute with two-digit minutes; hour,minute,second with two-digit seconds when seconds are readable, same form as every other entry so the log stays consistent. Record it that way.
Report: 9,29
